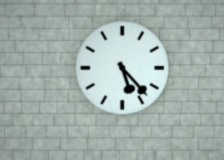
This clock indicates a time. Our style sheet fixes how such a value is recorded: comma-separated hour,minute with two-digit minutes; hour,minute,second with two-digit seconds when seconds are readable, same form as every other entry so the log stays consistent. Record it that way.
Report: 5,23
